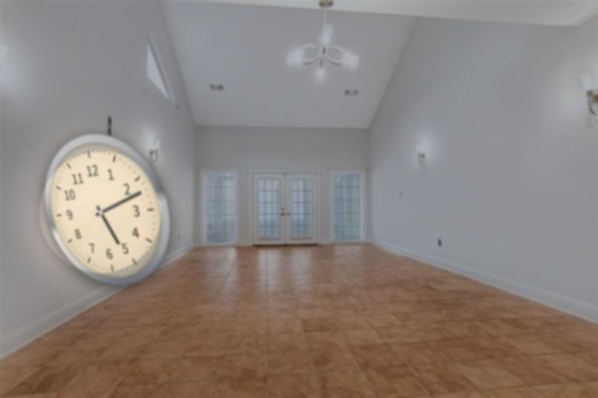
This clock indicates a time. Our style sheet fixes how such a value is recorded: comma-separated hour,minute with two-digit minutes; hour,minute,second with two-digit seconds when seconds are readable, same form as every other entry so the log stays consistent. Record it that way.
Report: 5,12
